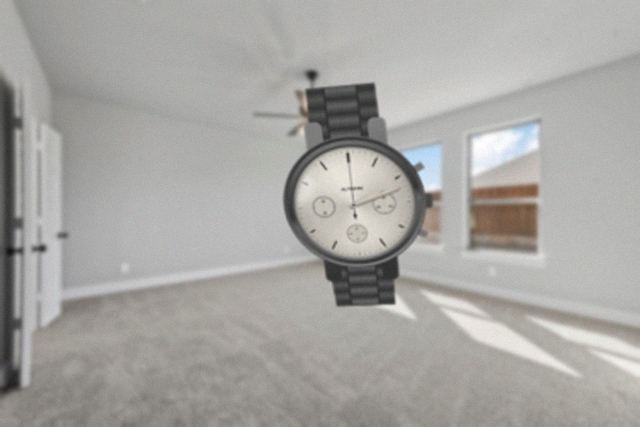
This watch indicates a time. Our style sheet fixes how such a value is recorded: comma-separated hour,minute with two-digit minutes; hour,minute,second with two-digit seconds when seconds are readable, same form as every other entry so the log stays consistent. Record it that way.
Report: 2,12
